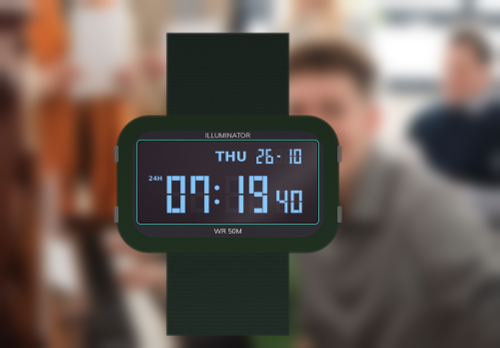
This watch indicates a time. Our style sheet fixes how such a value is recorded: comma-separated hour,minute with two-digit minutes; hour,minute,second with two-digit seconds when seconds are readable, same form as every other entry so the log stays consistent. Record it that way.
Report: 7,19,40
